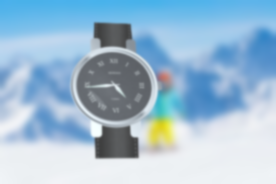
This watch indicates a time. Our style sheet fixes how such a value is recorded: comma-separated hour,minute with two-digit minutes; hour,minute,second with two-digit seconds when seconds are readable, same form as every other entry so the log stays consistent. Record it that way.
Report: 4,44
